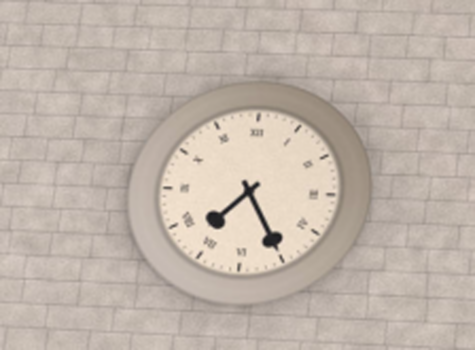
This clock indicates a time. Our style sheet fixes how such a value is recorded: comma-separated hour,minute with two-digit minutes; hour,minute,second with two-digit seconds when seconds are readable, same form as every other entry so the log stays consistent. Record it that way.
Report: 7,25
